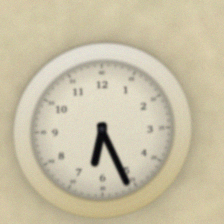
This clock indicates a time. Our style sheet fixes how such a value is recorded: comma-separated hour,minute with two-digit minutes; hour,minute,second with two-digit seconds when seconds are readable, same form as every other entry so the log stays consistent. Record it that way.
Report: 6,26
